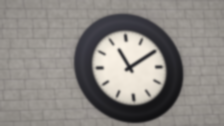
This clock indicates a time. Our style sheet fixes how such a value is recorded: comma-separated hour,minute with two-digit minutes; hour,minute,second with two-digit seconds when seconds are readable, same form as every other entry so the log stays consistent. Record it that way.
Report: 11,10
